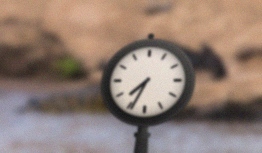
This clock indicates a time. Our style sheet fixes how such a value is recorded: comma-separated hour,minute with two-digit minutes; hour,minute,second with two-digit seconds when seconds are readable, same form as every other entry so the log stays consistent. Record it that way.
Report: 7,34
